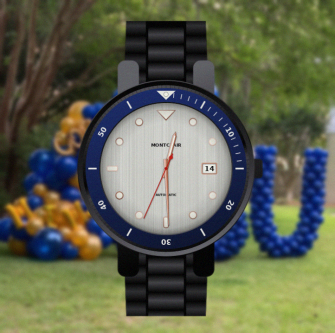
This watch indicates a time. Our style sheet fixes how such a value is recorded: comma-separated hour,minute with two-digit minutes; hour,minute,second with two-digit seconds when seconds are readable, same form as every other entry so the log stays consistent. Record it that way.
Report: 12,29,34
